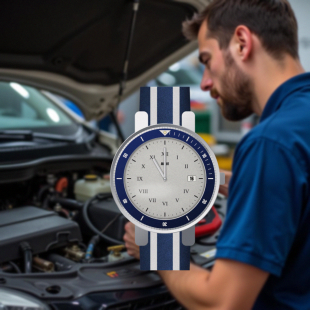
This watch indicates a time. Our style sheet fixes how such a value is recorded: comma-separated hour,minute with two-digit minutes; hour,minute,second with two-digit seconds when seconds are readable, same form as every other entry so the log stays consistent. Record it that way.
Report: 11,00
